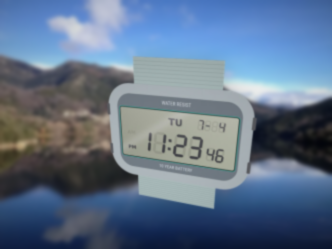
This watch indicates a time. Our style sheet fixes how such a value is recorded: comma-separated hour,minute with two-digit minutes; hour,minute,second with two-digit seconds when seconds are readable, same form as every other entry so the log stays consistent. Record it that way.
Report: 11,23,46
